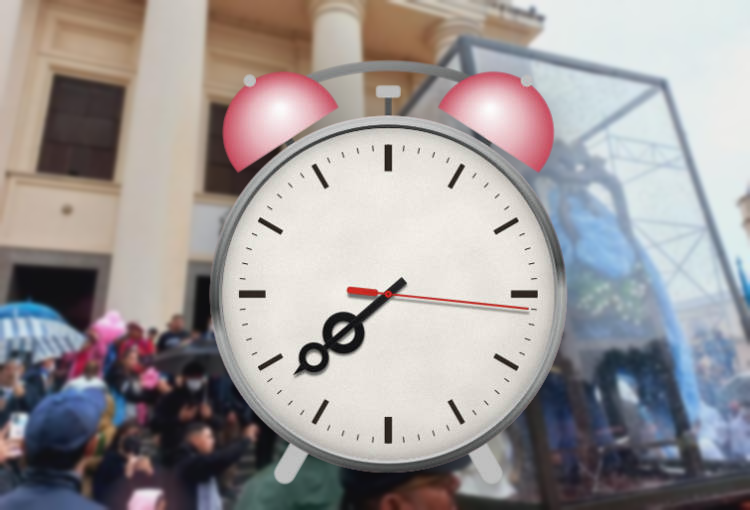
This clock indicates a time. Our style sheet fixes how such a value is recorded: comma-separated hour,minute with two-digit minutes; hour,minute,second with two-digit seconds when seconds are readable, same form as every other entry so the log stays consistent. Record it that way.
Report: 7,38,16
